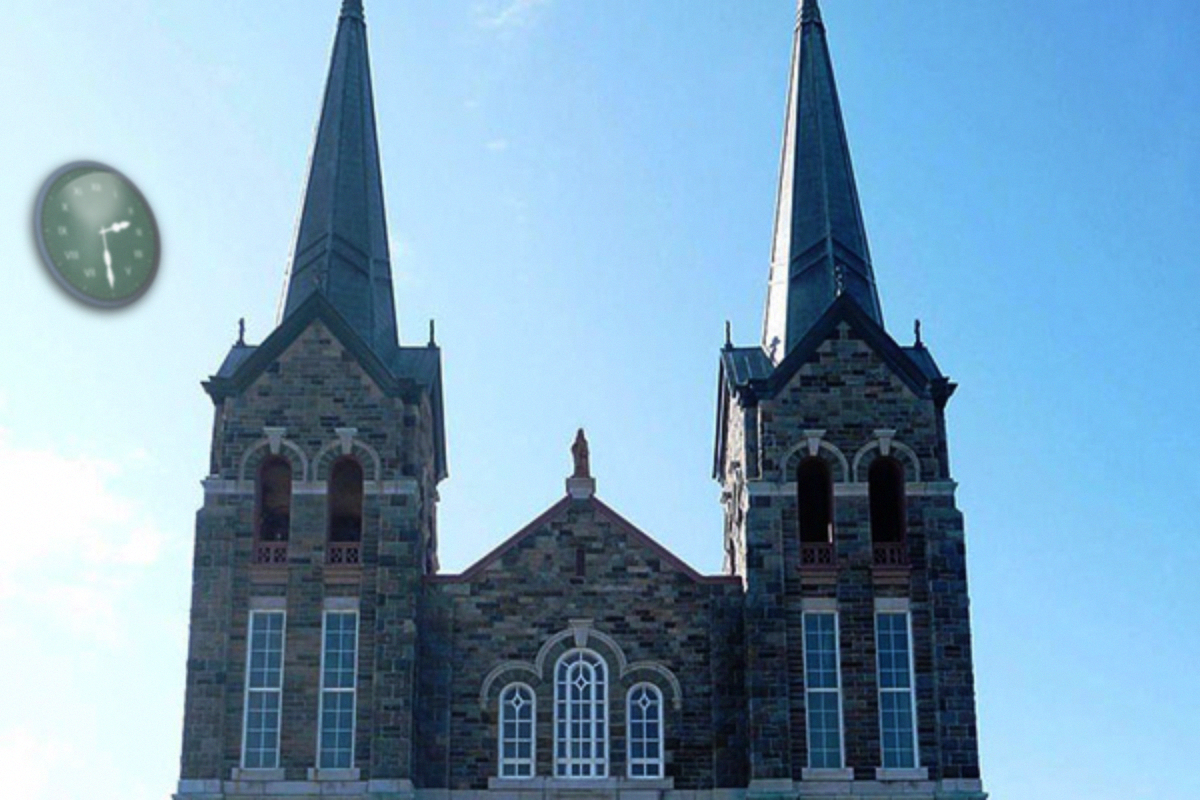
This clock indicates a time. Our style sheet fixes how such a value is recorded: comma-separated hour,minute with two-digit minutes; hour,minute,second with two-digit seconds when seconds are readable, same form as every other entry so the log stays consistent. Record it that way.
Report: 2,30
